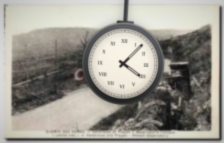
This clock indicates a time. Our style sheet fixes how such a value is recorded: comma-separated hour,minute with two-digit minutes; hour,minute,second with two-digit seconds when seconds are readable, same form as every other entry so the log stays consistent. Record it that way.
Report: 4,07
